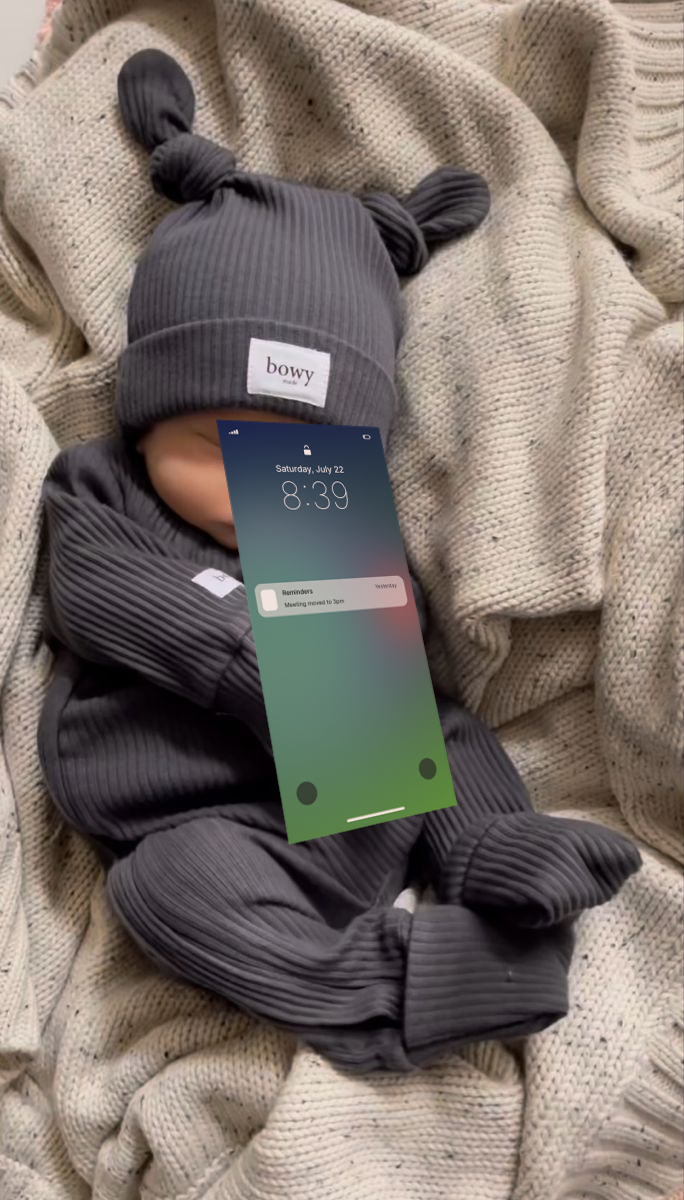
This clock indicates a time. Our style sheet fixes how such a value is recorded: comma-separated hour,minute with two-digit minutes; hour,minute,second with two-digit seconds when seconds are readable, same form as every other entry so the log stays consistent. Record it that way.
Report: 8,39
